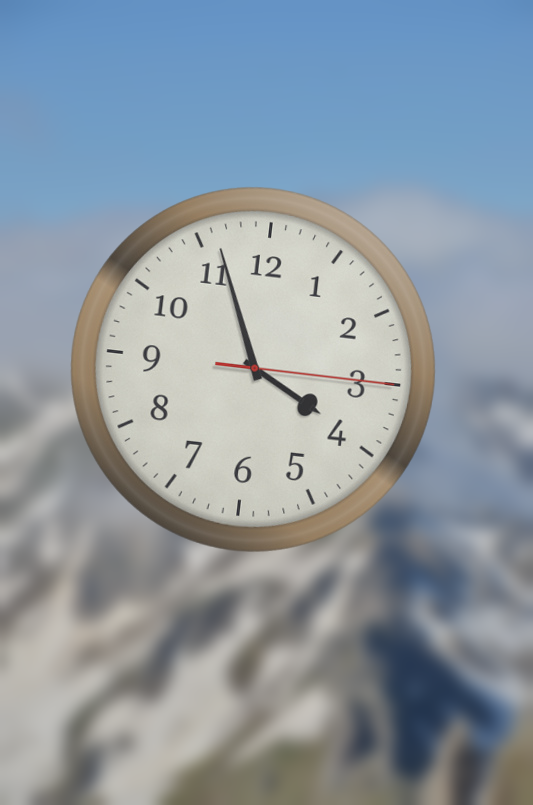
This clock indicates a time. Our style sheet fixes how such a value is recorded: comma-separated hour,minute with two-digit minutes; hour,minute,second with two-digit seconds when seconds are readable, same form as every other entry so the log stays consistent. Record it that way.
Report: 3,56,15
